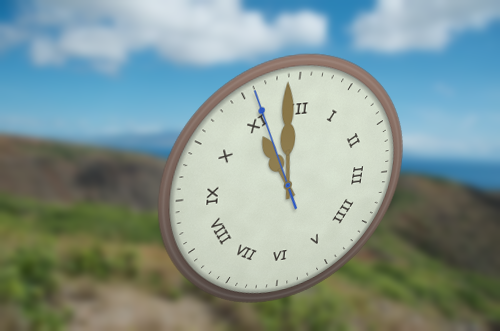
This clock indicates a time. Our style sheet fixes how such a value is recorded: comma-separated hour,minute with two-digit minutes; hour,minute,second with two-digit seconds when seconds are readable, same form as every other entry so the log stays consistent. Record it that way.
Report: 10,58,56
